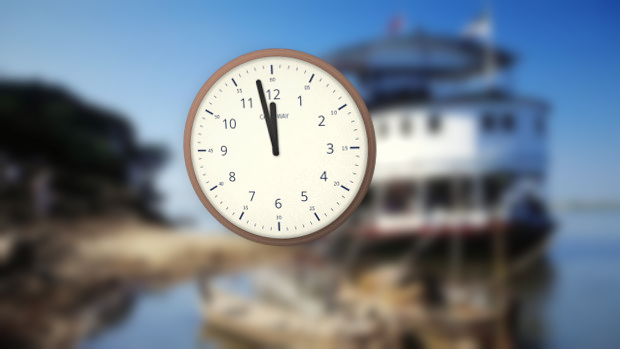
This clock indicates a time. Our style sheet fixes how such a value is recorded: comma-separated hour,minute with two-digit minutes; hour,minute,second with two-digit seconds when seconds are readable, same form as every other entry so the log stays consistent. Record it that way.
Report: 11,58
